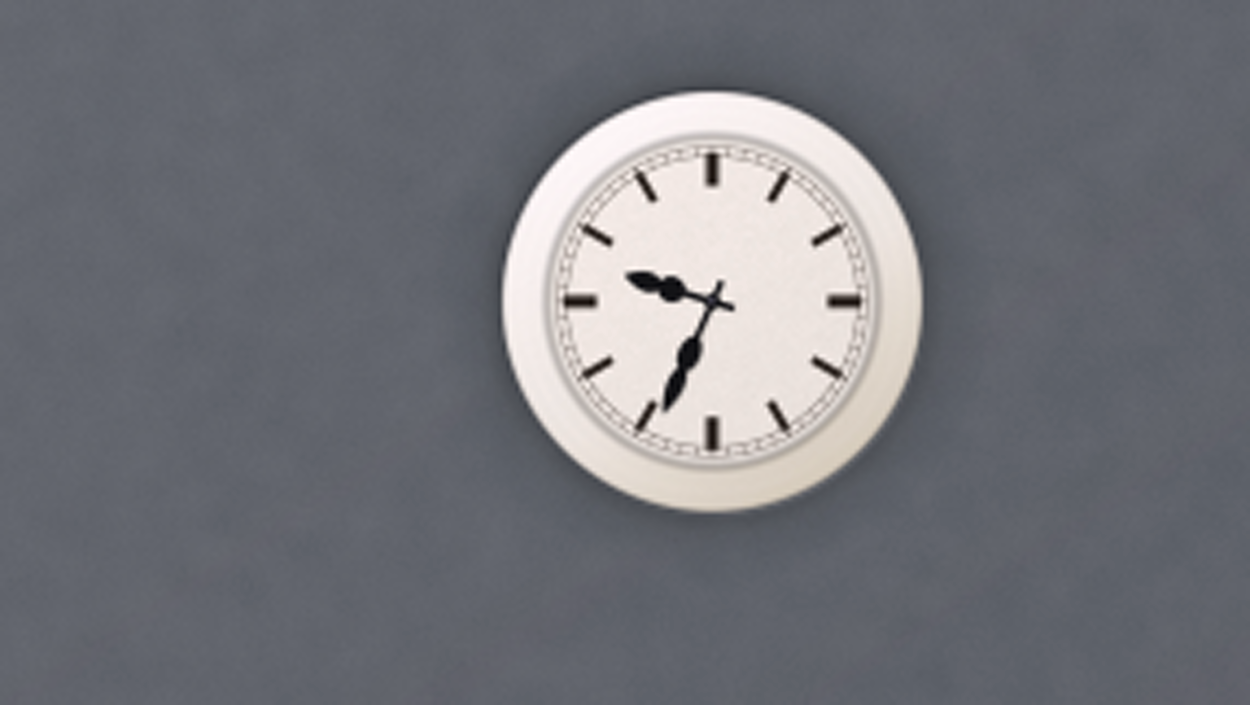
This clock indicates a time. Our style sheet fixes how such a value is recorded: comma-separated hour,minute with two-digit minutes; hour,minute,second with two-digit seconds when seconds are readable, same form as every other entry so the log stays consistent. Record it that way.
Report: 9,34
